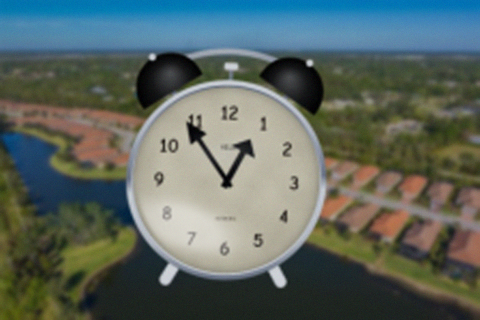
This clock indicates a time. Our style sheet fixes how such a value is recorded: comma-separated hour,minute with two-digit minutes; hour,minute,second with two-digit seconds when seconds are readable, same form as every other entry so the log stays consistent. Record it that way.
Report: 12,54
